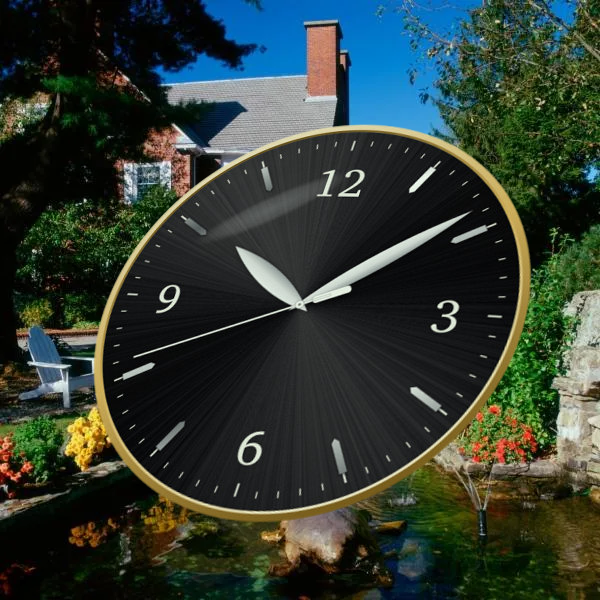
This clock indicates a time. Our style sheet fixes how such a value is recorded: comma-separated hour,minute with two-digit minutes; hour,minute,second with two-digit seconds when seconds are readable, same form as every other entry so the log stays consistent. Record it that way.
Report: 10,08,41
